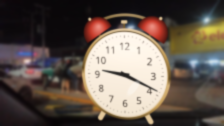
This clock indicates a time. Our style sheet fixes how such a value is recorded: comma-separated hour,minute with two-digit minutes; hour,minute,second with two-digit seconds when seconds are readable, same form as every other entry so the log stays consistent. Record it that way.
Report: 9,19
